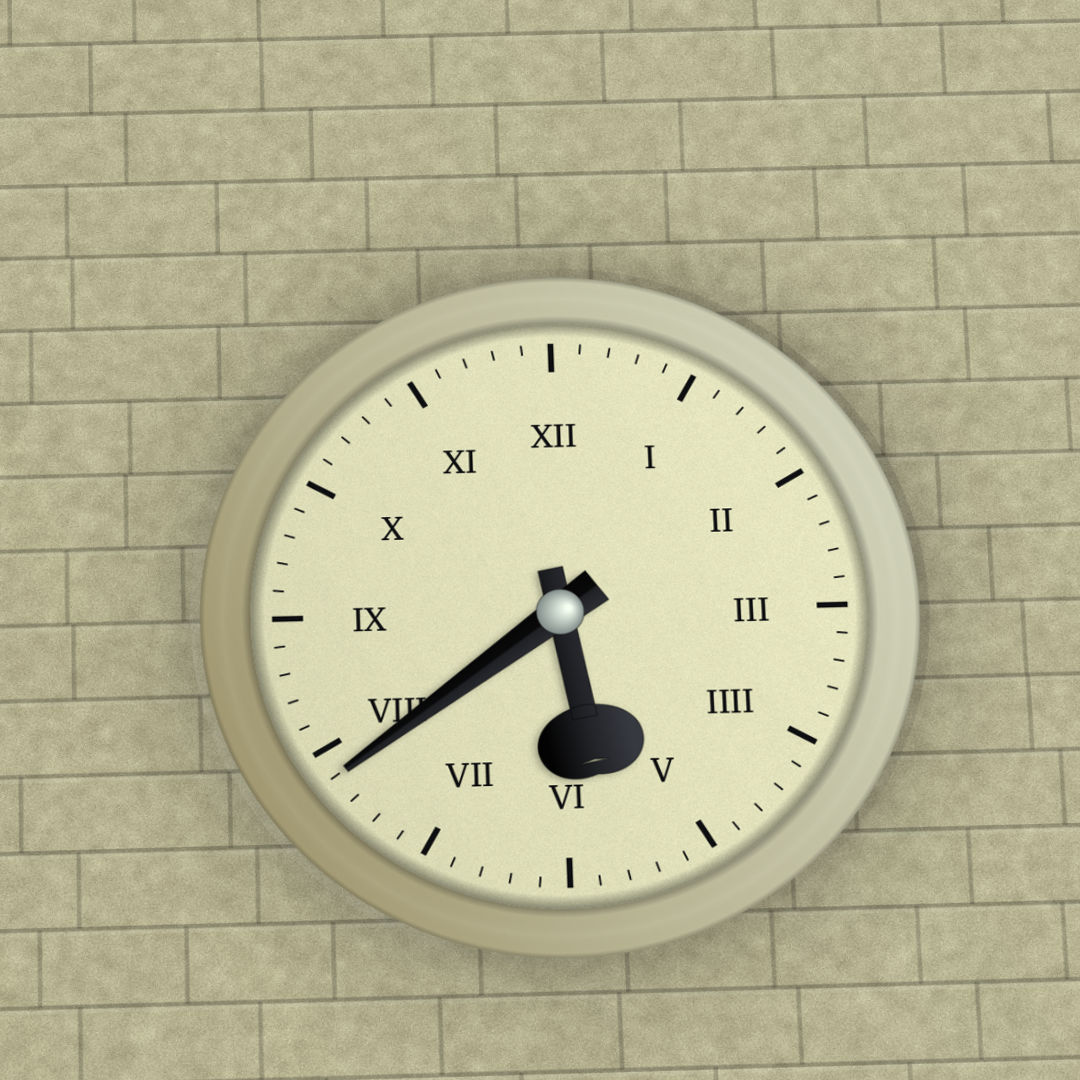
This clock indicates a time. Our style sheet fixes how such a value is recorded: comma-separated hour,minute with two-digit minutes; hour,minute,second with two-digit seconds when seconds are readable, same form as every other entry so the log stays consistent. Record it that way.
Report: 5,39
